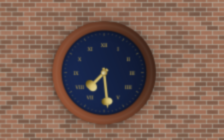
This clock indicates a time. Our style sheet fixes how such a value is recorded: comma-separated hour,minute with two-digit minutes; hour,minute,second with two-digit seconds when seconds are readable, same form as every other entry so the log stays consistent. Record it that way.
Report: 7,29
